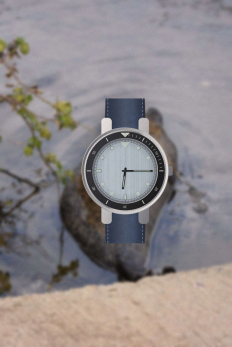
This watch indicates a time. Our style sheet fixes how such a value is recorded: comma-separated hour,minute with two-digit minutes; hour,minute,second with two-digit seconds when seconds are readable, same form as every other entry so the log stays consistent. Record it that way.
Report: 6,15
